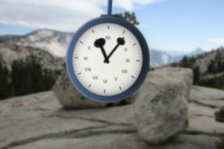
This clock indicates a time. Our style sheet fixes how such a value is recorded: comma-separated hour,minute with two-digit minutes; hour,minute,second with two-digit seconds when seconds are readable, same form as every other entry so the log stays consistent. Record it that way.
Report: 11,06
